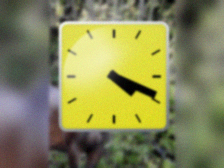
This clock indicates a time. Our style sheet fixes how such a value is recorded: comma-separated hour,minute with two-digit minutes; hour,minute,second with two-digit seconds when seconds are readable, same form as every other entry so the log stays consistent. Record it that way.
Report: 4,19
